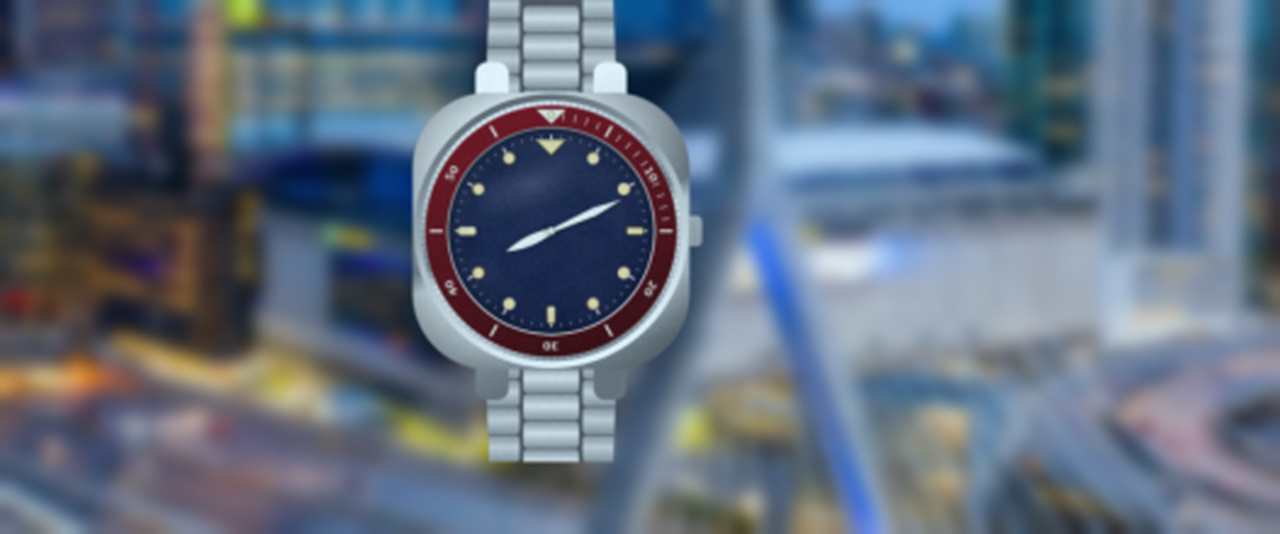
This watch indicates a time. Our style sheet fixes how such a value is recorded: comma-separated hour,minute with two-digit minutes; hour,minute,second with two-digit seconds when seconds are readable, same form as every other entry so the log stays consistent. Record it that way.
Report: 8,11
